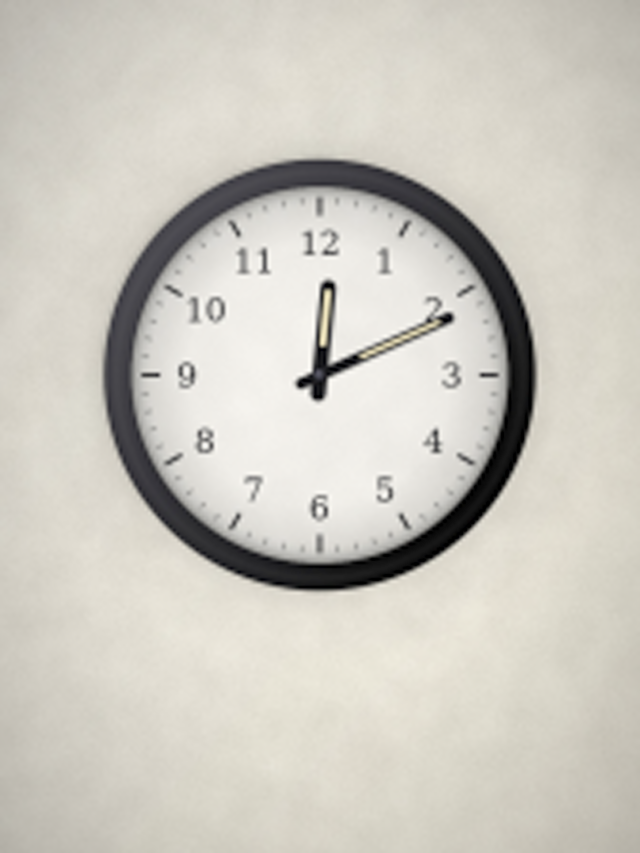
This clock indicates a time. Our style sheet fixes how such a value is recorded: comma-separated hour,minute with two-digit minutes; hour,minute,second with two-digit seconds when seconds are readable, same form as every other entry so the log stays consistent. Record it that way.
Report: 12,11
